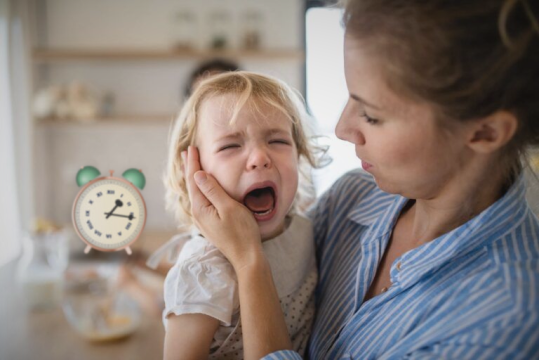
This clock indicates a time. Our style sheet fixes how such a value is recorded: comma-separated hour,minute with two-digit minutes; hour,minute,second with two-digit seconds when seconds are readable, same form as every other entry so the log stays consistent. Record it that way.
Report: 1,16
